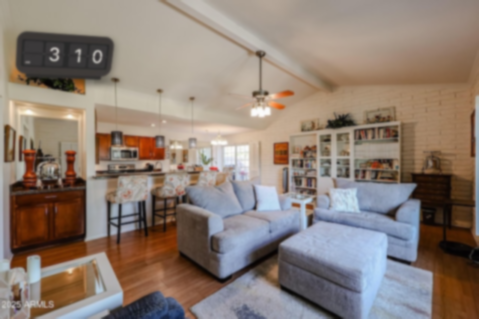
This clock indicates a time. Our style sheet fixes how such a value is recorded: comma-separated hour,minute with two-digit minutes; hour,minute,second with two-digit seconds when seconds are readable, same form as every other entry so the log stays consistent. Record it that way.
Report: 3,10
